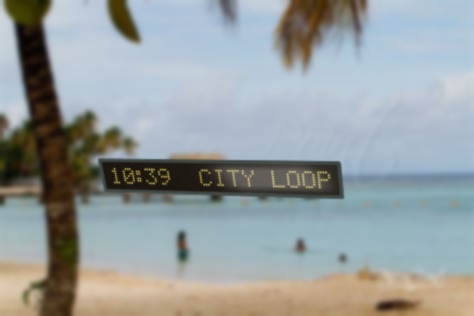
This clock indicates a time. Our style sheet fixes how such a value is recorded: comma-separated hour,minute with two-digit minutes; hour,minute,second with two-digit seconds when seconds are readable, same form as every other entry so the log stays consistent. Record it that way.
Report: 10,39
